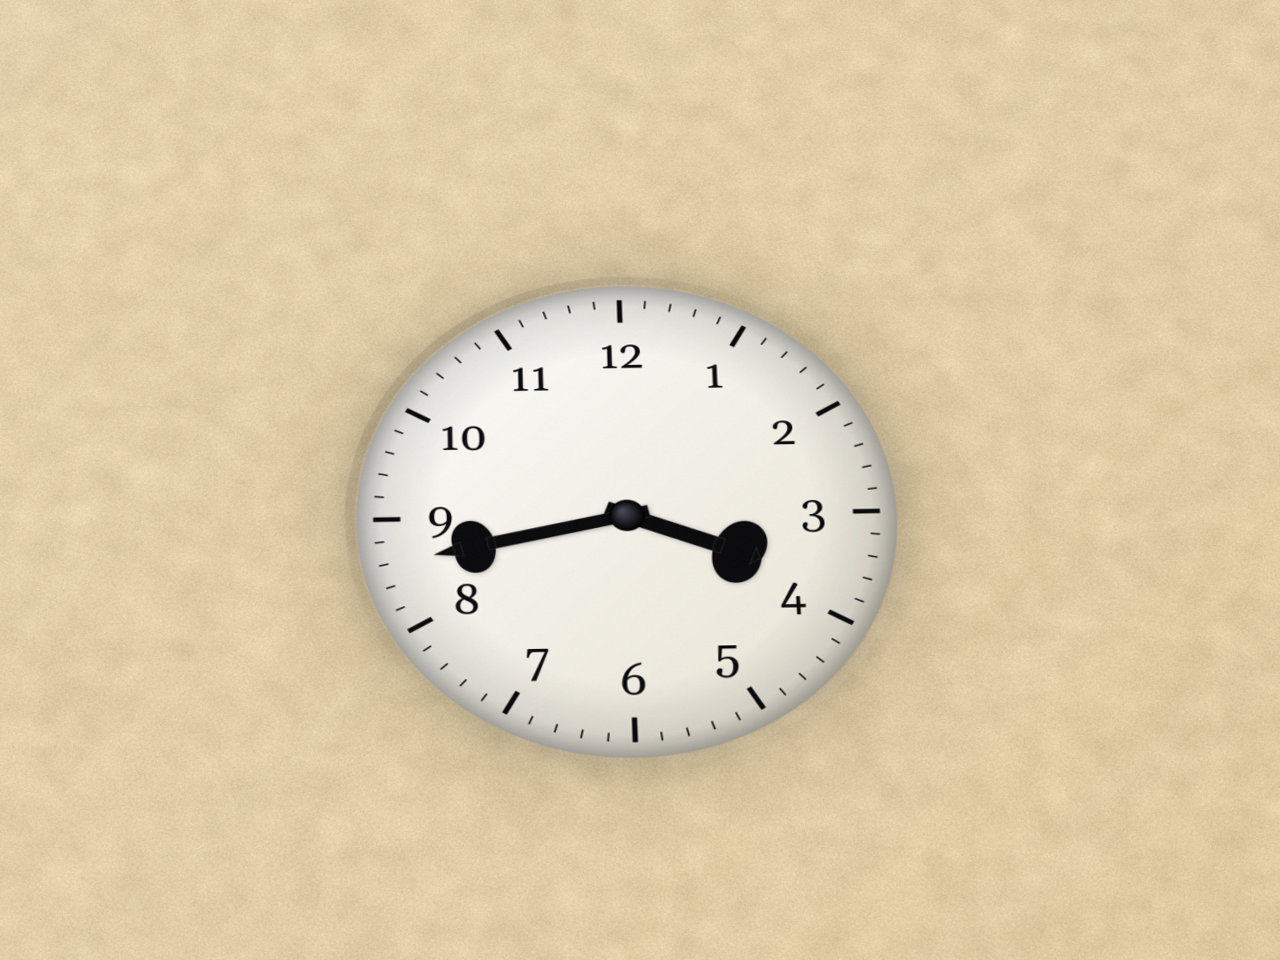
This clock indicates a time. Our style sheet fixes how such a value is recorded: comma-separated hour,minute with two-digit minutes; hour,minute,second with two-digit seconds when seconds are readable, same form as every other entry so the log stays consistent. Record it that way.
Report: 3,43
